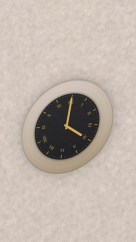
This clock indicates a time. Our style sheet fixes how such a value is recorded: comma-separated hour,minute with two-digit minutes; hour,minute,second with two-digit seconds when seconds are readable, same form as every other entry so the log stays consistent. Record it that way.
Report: 4,00
